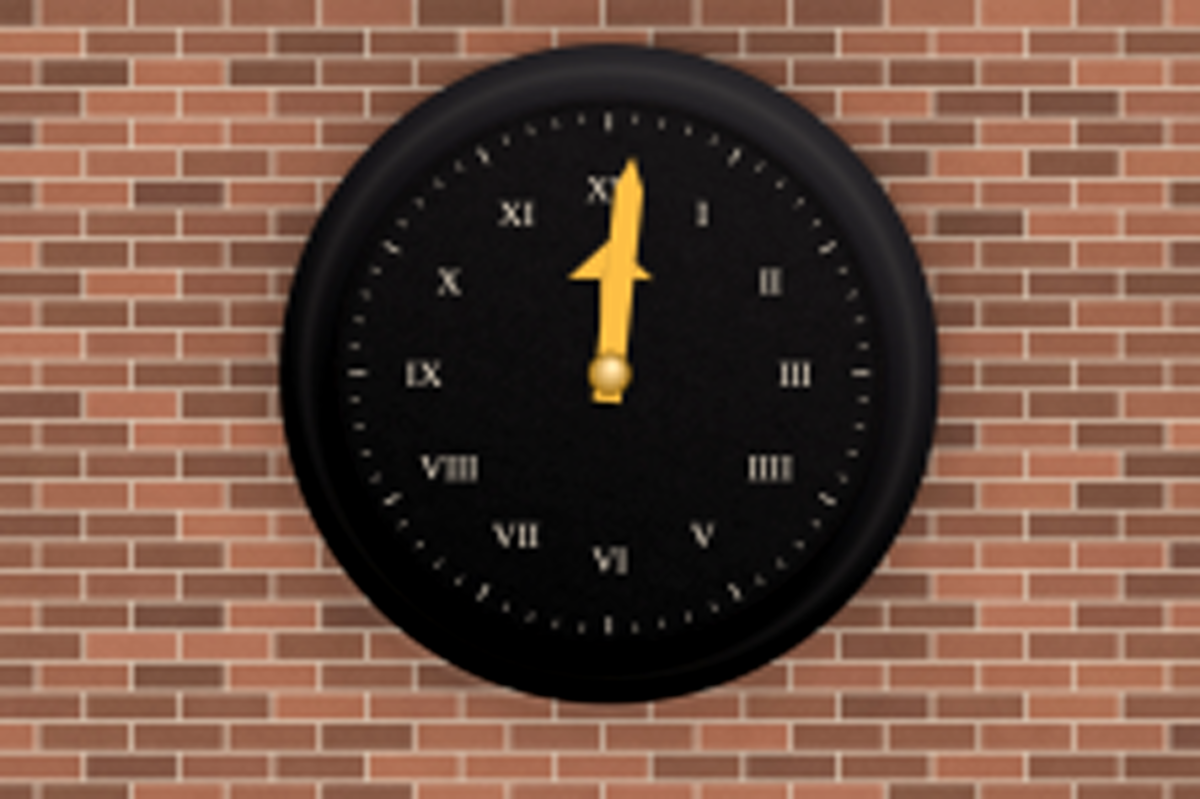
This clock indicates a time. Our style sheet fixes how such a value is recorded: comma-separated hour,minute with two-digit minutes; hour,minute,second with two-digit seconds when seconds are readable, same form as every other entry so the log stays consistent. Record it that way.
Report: 12,01
